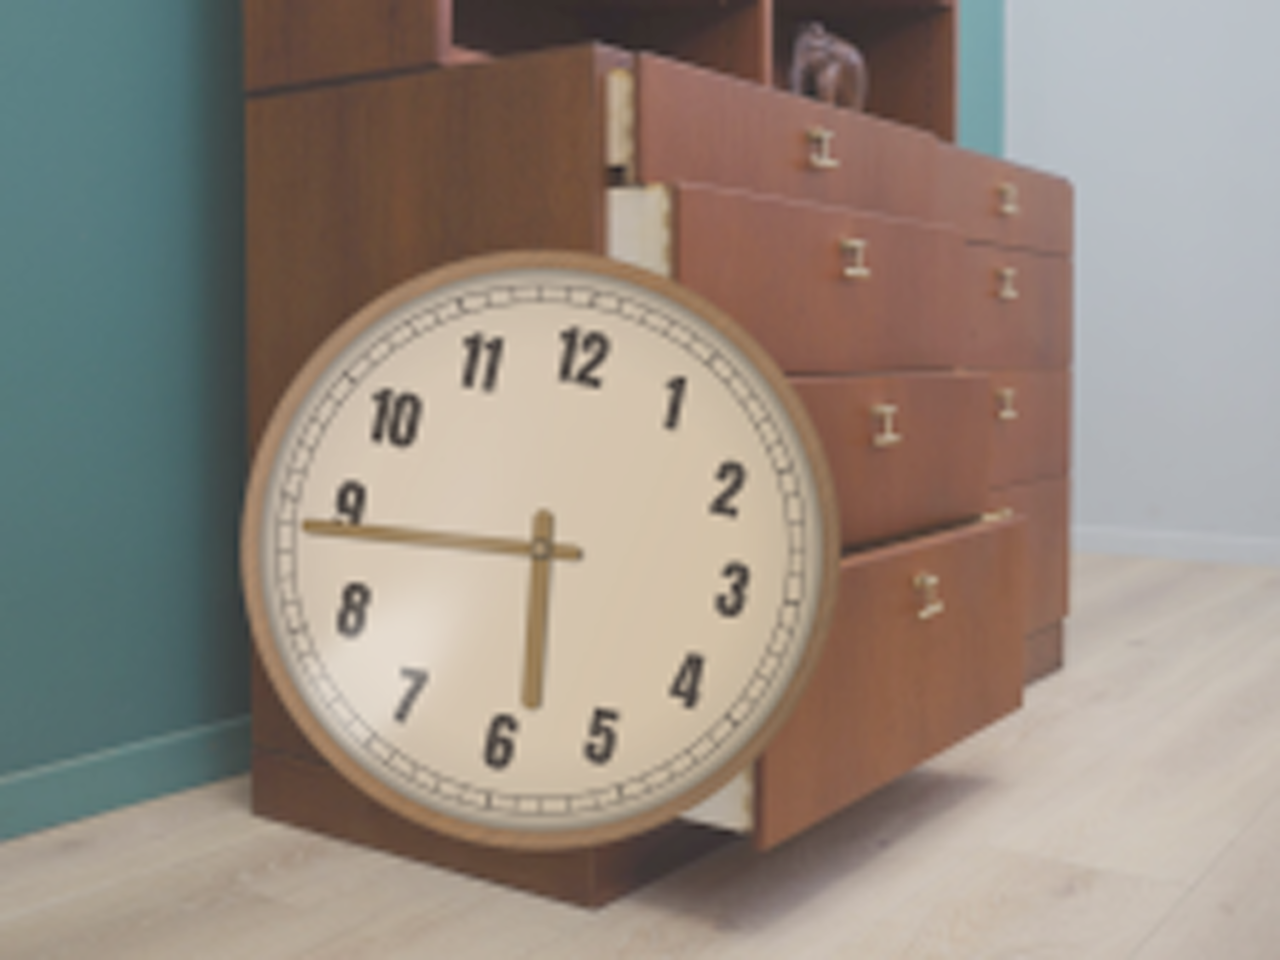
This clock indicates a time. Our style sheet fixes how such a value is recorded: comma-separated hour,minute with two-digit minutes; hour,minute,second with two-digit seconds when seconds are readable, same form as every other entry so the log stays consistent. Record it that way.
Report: 5,44
